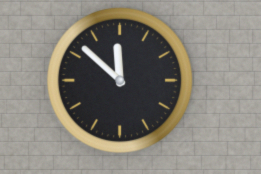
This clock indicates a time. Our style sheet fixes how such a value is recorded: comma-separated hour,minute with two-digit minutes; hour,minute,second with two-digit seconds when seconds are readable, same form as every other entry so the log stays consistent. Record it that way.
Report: 11,52
